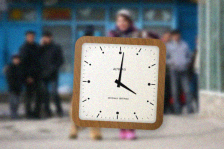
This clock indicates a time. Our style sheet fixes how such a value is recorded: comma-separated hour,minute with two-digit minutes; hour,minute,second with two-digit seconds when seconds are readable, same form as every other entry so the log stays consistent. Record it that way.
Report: 4,01
